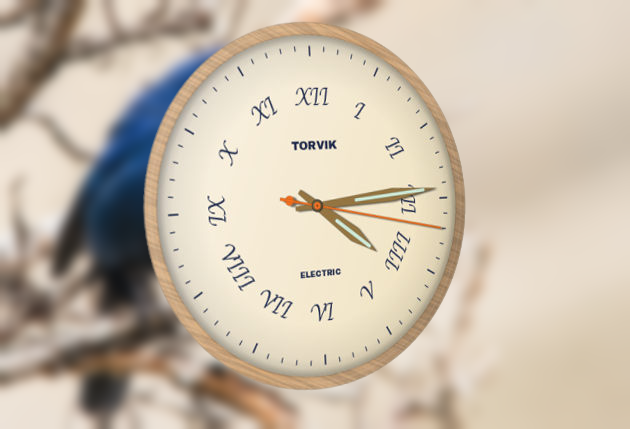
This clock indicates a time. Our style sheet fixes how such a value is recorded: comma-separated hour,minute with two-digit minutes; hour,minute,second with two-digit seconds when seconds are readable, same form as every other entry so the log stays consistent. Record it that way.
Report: 4,14,17
